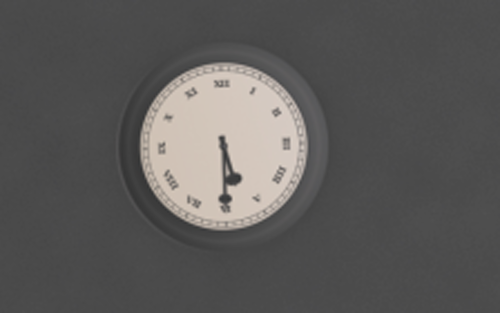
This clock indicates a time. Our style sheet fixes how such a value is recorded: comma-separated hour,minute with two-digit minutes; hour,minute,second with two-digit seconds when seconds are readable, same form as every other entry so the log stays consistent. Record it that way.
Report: 5,30
